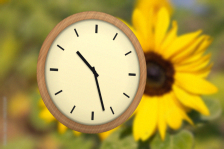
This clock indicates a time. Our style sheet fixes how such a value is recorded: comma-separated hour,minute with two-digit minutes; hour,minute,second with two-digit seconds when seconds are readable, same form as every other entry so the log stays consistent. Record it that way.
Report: 10,27
